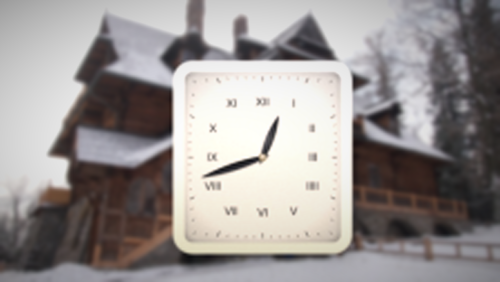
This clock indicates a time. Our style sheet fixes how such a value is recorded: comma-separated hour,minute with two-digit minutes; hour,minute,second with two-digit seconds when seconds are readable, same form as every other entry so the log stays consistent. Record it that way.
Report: 12,42
